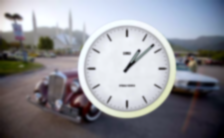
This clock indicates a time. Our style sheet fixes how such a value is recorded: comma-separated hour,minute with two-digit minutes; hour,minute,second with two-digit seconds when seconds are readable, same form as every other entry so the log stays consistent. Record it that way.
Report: 1,08
